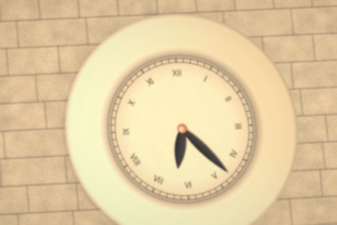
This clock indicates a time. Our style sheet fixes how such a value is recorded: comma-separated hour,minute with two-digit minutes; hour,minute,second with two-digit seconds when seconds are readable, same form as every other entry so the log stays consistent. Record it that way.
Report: 6,23
